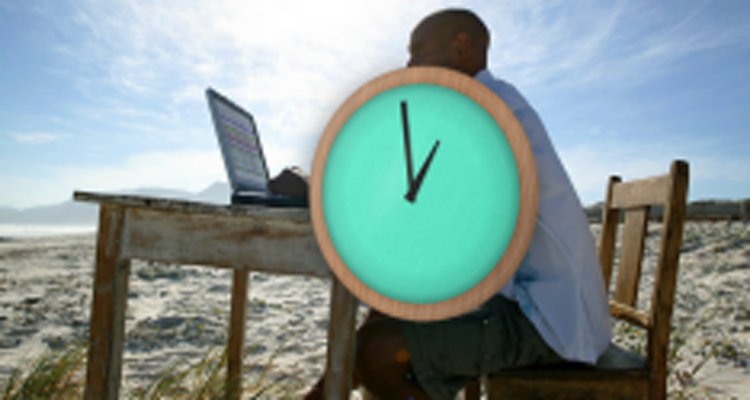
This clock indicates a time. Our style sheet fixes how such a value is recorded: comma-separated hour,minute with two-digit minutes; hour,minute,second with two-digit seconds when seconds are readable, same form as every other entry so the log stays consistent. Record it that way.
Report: 12,59
